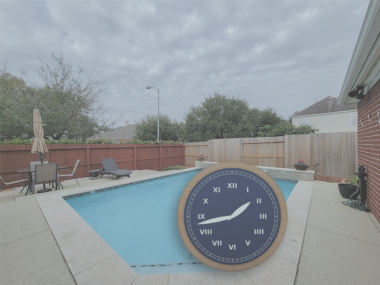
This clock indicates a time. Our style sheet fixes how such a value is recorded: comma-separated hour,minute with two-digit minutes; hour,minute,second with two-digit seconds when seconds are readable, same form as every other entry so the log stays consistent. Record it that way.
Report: 1,43
